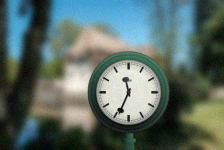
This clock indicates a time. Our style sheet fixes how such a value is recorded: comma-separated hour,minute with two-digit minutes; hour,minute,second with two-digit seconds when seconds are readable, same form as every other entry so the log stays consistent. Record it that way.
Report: 11,34
